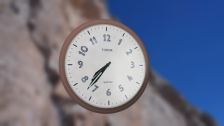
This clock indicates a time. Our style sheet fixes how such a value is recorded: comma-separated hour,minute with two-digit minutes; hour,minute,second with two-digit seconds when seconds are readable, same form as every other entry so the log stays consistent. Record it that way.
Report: 7,37
